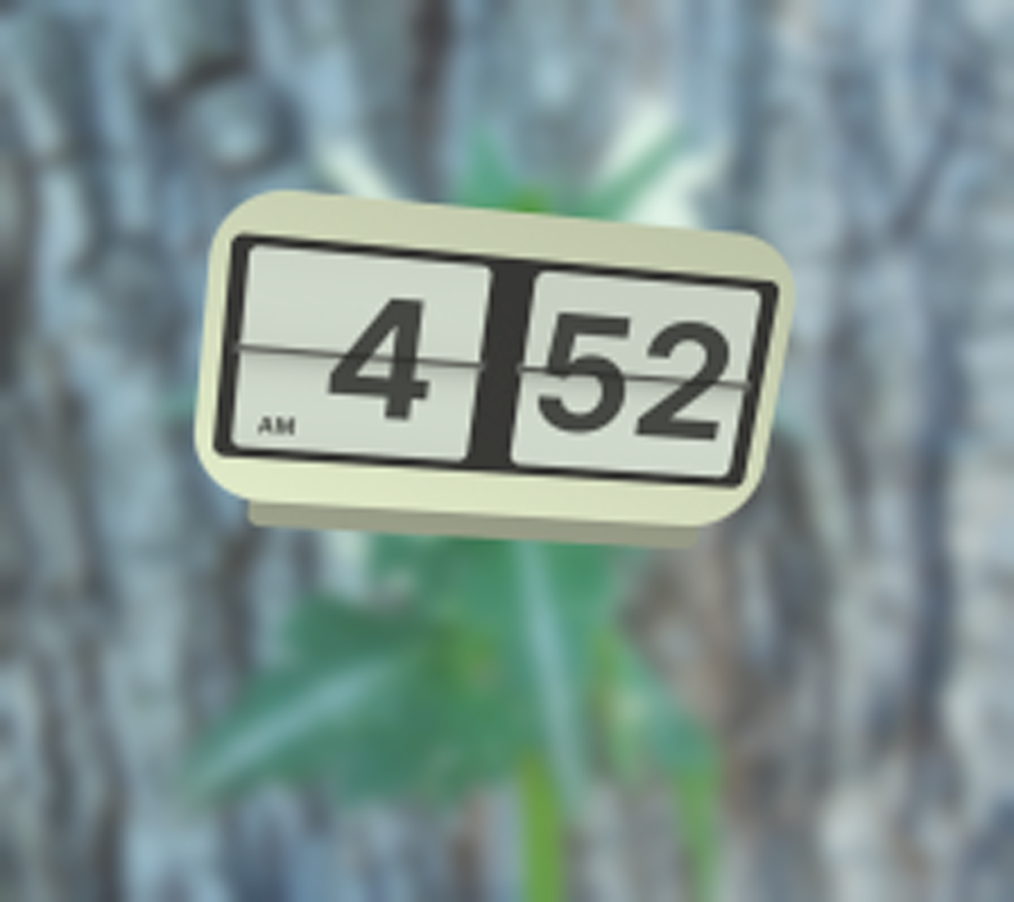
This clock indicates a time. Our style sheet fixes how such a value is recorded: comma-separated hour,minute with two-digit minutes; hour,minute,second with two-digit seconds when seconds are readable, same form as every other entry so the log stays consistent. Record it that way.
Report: 4,52
